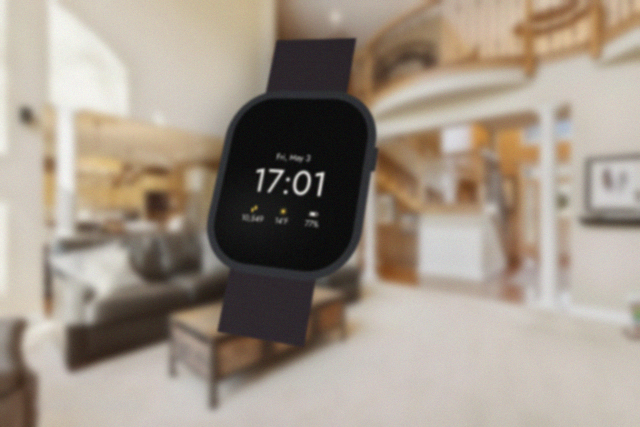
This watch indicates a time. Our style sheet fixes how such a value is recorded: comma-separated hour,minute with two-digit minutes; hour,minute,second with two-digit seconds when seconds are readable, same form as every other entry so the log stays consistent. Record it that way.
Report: 17,01
